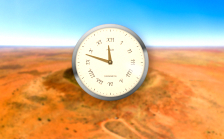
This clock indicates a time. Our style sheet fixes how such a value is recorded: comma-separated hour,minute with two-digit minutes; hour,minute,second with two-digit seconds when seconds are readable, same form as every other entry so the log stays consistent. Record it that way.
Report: 11,48
